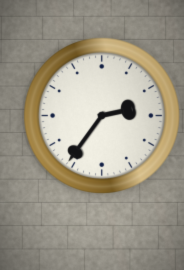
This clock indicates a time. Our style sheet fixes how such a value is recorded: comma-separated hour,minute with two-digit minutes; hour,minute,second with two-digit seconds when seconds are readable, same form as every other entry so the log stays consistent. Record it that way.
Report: 2,36
